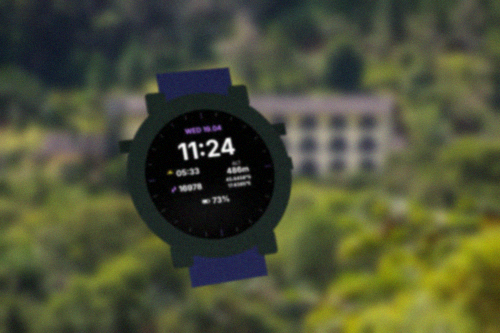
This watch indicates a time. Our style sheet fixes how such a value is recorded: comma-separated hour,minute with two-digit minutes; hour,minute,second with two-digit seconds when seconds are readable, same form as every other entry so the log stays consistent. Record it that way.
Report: 11,24
